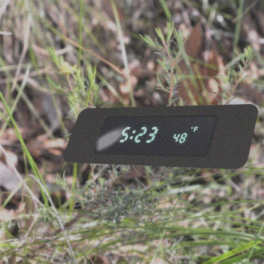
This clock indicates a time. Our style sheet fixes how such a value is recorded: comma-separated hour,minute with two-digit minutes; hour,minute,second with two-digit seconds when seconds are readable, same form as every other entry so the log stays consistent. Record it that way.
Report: 5,23
